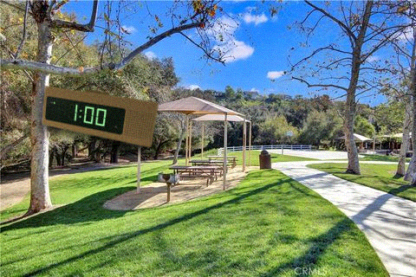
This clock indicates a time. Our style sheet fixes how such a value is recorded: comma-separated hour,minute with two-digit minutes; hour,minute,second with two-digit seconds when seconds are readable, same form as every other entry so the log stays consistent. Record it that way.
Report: 1,00
